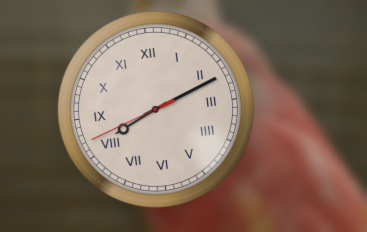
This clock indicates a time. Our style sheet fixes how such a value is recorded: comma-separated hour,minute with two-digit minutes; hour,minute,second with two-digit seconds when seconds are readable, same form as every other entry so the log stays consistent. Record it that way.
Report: 8,11,42
